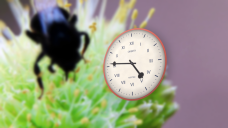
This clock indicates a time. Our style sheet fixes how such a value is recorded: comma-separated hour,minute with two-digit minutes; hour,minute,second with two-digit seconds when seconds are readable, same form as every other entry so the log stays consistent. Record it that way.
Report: 4,46
